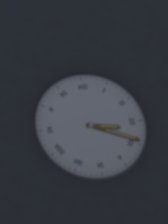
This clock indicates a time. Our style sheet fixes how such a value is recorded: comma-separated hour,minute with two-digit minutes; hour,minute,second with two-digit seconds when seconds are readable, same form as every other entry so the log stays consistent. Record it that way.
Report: 3,19
